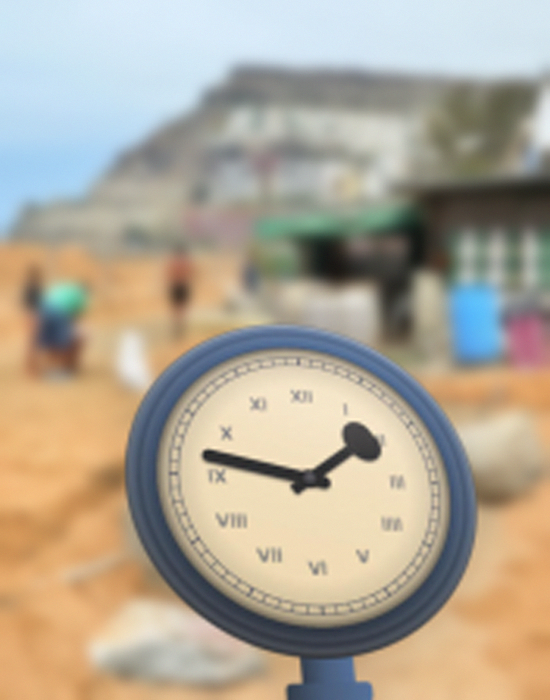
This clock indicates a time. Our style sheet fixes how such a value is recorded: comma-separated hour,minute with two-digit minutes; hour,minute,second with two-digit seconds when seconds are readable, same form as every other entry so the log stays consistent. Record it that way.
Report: 1,47
